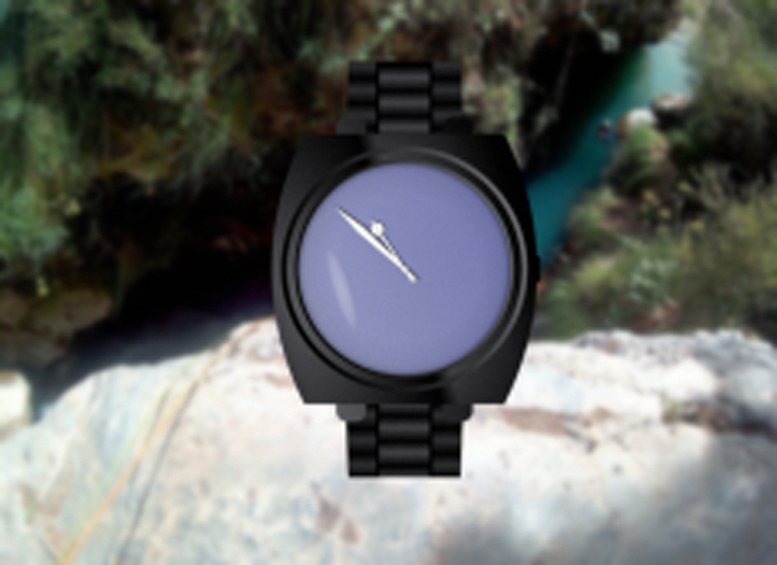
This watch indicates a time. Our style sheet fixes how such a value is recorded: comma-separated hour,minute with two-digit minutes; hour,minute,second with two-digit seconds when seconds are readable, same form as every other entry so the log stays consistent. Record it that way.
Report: 10,52
